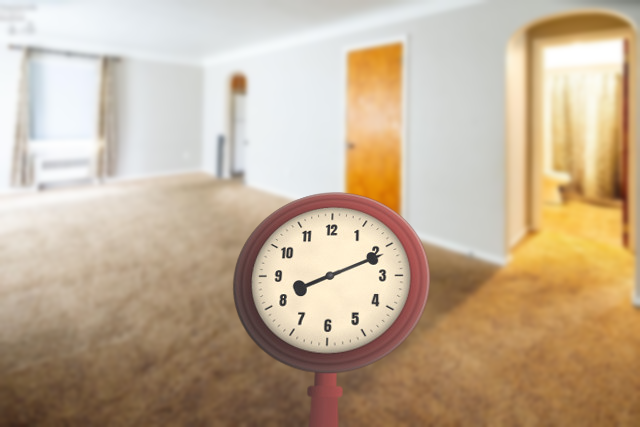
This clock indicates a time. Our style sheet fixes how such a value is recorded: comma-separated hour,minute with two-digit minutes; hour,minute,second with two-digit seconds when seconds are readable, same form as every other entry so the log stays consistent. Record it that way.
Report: 8,11
